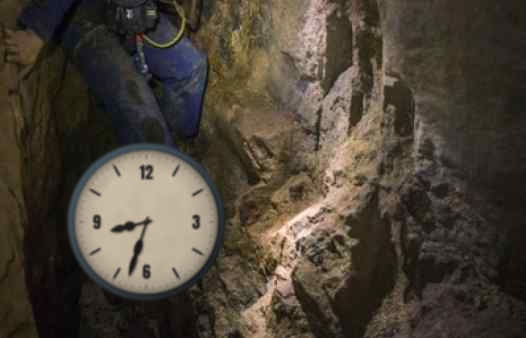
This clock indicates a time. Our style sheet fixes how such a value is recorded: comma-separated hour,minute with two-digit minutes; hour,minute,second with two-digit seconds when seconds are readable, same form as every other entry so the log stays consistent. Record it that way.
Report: 8,33
